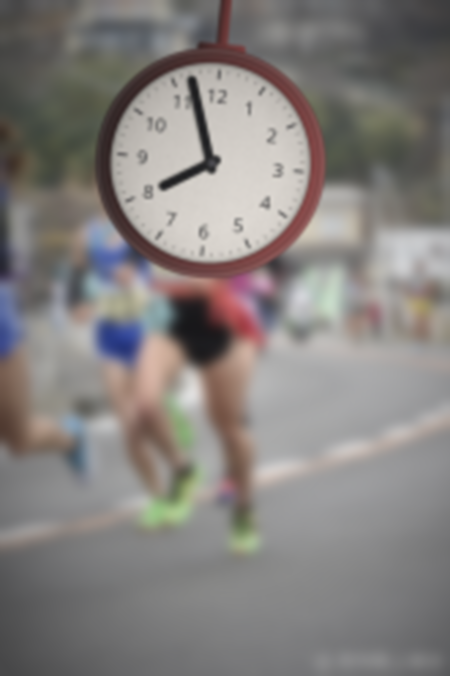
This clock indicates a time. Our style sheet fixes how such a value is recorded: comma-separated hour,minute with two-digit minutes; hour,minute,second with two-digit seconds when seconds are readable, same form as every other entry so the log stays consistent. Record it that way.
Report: 7,57
